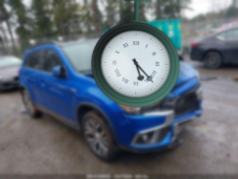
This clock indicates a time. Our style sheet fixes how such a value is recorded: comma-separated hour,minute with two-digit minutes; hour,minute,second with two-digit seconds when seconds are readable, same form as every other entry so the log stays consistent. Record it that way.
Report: 5,23
